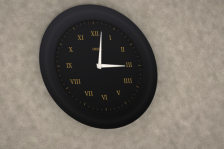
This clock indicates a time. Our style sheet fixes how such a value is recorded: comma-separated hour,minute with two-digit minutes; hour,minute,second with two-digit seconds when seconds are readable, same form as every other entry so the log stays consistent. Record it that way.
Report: 3,02
